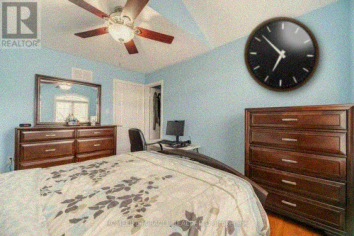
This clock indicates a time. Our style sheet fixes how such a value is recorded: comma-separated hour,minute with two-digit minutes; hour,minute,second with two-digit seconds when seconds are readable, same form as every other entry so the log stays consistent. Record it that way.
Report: 6,52
